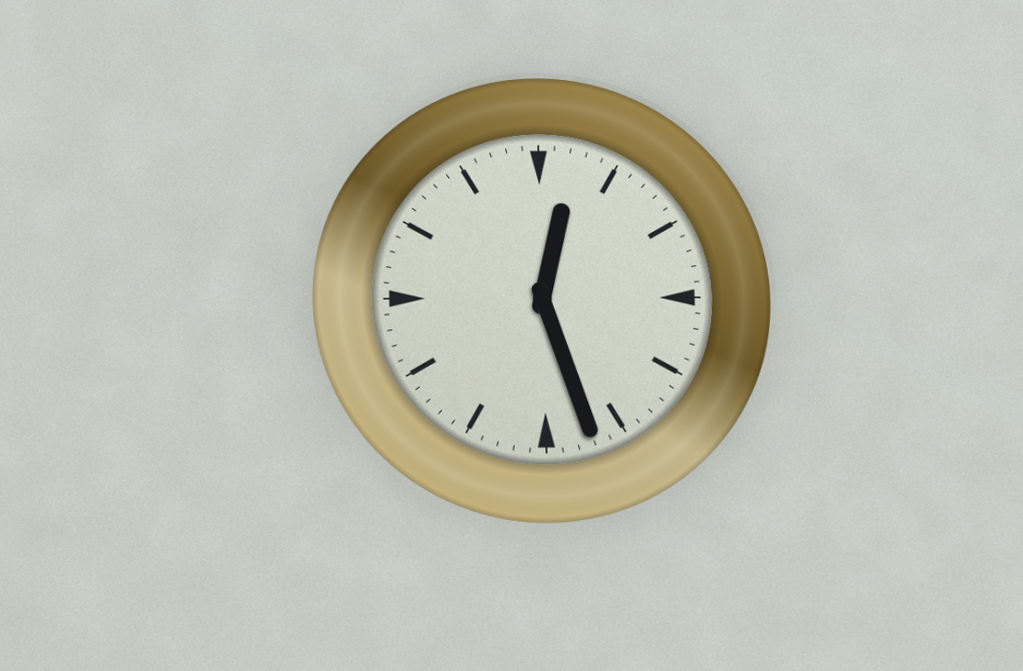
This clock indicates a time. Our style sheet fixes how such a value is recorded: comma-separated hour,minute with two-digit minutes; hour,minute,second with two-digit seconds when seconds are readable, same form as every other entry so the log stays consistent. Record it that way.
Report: 12,27
